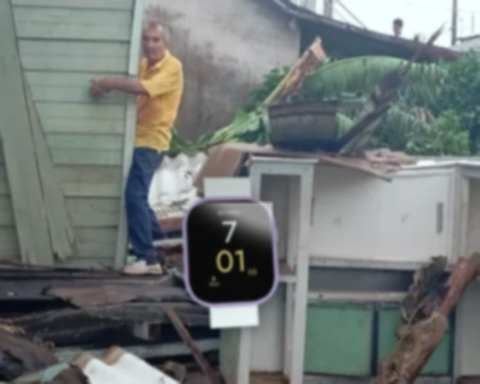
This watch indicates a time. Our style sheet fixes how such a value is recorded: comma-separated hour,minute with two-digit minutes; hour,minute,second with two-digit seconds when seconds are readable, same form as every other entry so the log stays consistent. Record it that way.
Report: 7,01
